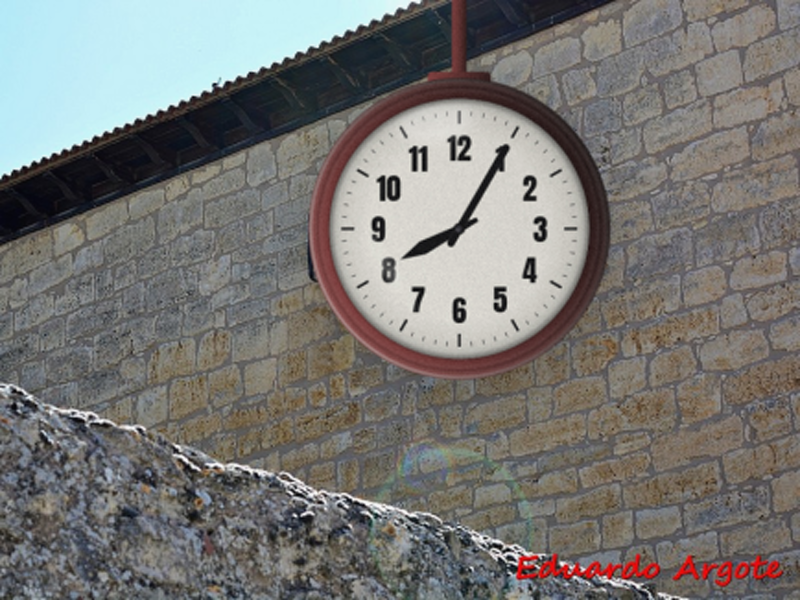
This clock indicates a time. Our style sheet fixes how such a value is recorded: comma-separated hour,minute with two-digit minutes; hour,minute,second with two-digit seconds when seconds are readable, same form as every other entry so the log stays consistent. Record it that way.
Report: 8,05
